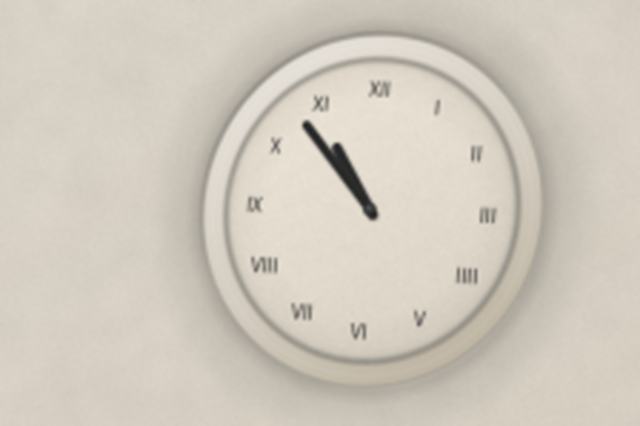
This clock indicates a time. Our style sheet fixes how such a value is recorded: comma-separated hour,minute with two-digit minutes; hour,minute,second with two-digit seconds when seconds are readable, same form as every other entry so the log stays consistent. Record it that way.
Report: 10,53
